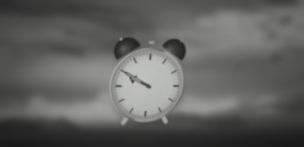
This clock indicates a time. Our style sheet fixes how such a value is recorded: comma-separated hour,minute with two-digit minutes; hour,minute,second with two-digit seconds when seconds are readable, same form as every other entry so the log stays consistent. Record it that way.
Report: 9,50
